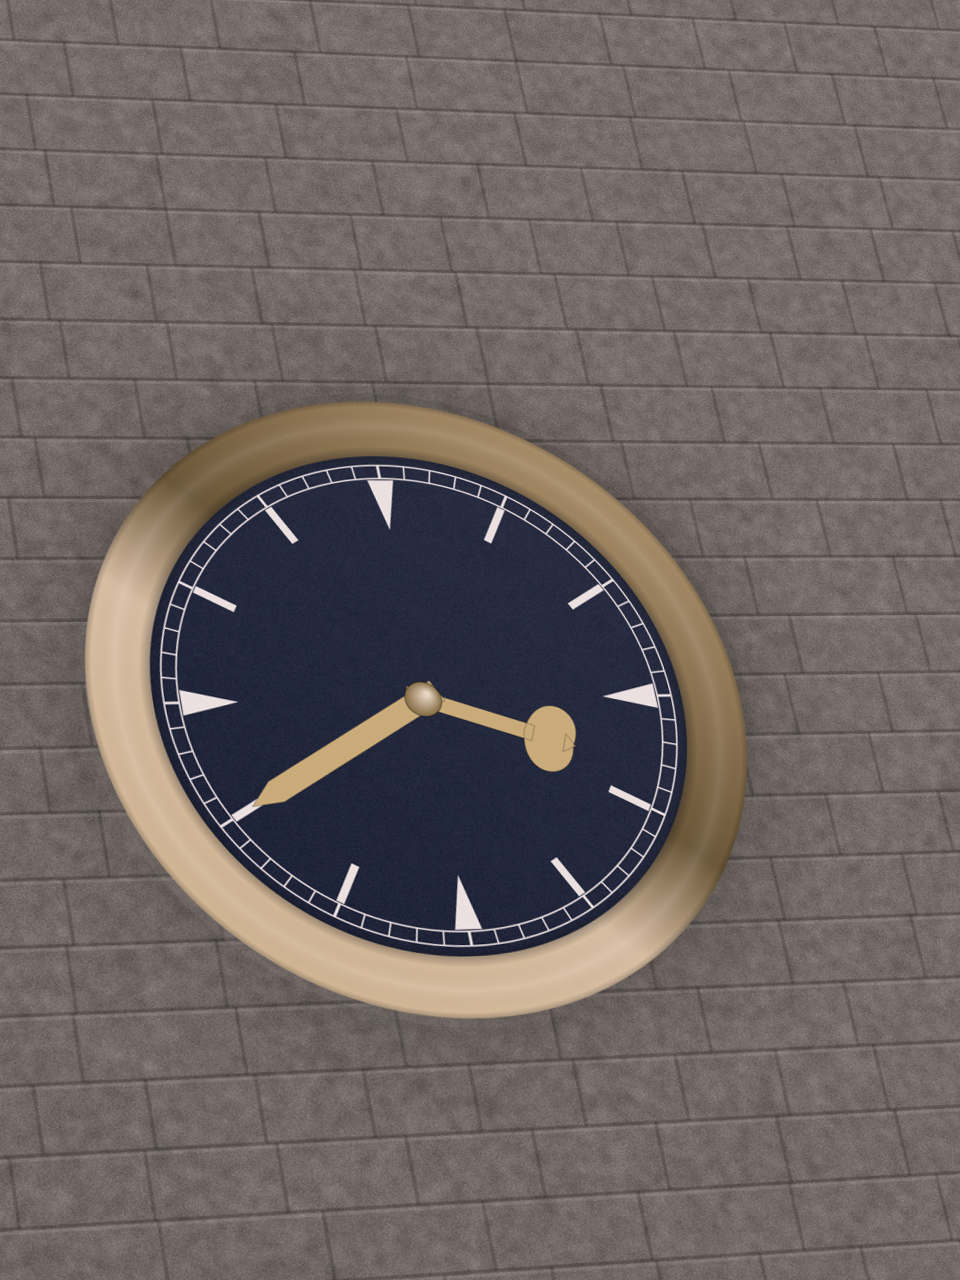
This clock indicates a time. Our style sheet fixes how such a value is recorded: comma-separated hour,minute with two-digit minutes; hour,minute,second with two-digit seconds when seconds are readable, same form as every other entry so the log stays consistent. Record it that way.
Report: 3,40
